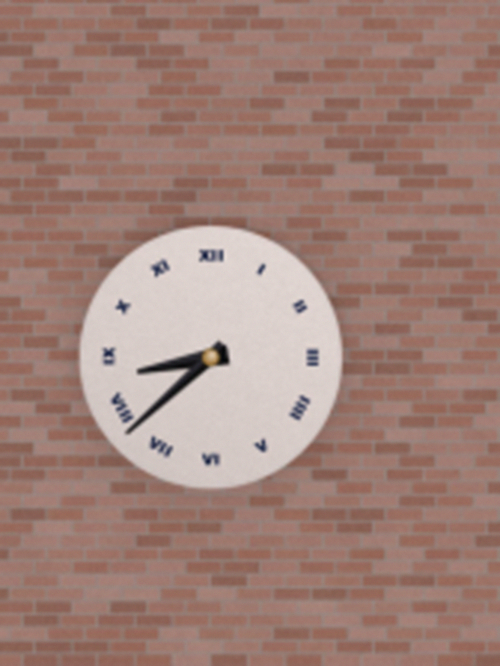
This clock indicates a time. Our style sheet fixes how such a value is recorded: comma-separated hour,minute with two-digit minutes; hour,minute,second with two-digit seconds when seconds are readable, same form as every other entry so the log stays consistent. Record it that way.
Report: 8,38
